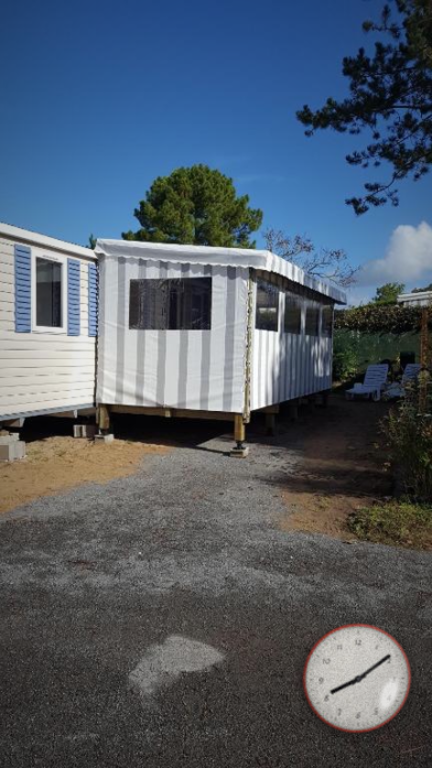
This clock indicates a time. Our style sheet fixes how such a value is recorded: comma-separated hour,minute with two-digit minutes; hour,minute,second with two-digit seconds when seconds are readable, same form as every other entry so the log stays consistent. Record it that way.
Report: 8,09
